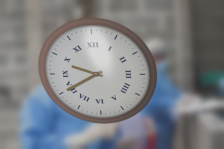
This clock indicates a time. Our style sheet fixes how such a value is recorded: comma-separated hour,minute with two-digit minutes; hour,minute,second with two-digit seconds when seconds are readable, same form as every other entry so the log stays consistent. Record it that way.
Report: 9,40
